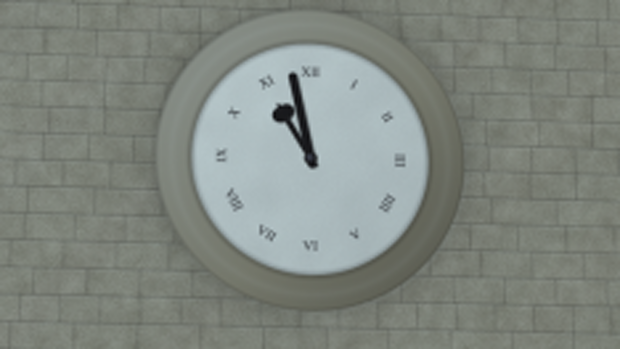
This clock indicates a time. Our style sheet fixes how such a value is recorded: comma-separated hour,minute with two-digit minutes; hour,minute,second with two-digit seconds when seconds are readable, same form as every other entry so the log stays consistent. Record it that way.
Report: 10,58
